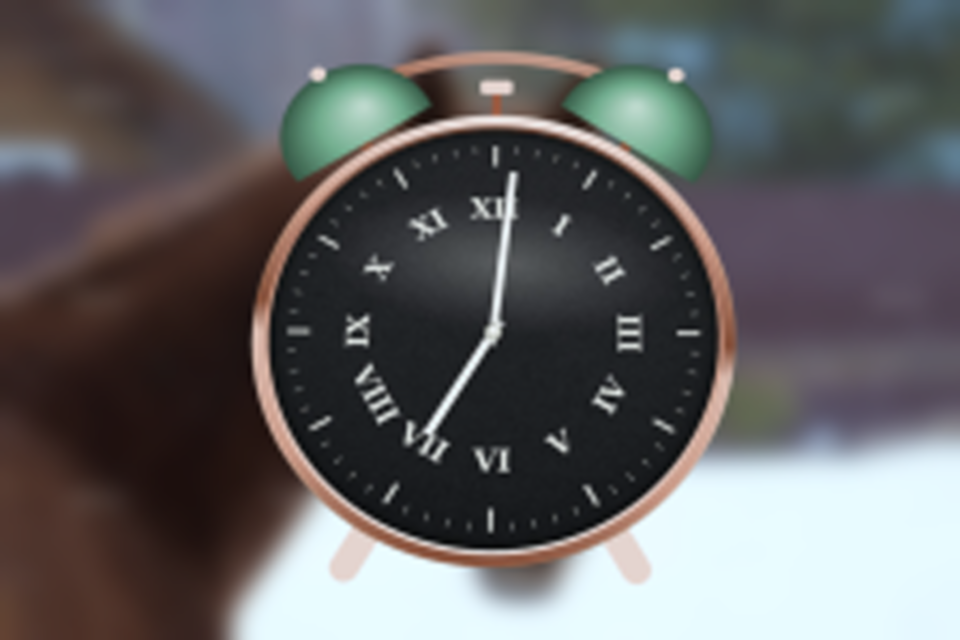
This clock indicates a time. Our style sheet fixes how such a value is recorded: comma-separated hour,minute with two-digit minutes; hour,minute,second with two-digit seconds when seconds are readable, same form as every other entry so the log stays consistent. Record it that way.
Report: 7,01
